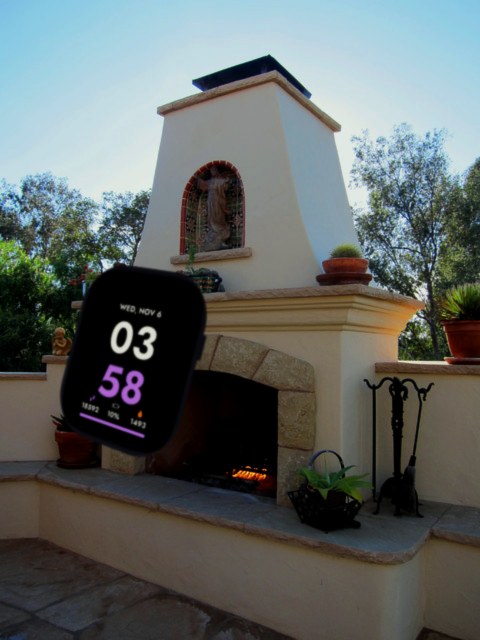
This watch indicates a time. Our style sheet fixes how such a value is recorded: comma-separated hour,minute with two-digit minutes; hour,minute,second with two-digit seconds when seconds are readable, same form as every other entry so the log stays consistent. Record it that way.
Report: 3,58
